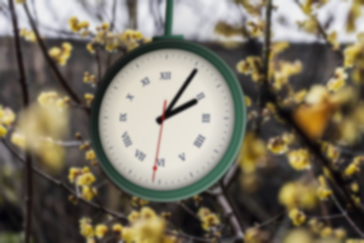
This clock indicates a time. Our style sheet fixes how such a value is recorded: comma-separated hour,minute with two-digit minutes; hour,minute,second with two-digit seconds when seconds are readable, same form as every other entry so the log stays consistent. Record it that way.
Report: 2,05,31
